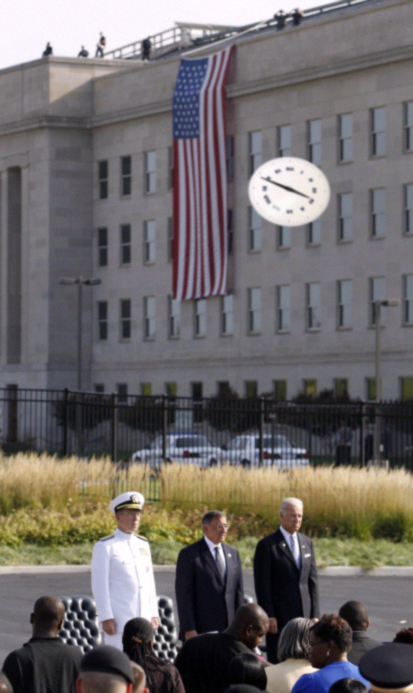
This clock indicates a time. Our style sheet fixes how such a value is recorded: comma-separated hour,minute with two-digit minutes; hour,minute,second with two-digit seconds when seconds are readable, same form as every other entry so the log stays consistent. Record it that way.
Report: 3,49
